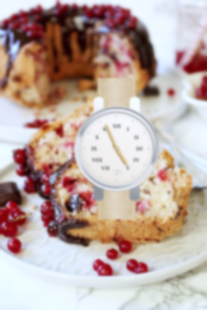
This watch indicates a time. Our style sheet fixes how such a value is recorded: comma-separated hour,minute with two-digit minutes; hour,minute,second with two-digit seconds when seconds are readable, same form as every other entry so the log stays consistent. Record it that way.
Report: 4,56
